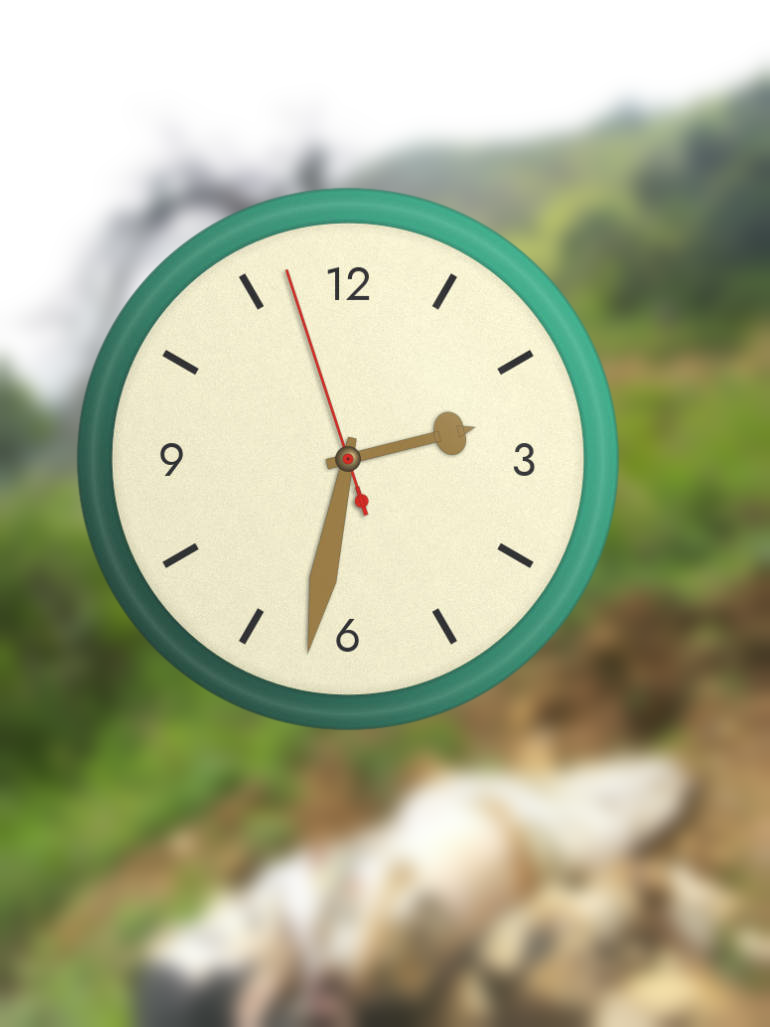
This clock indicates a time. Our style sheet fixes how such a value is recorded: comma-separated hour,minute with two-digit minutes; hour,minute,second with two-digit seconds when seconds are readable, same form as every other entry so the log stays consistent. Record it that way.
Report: 2,31,57
